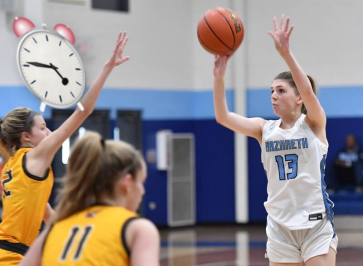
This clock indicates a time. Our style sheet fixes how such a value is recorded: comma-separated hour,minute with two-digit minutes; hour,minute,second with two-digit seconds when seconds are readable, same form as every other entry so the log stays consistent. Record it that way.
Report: 4,46
